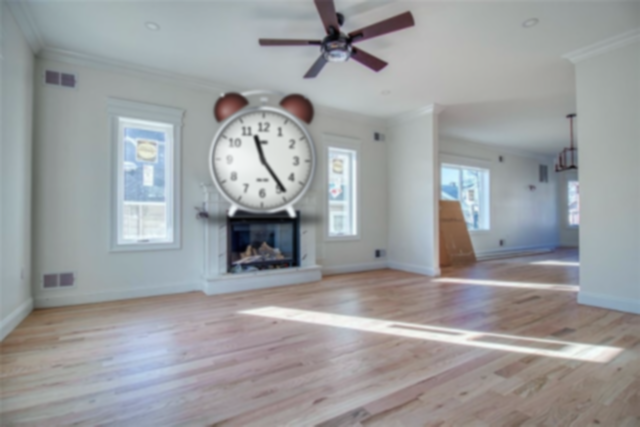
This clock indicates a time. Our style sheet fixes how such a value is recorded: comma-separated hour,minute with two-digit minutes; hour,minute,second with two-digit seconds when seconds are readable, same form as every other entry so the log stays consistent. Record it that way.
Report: 11,24
